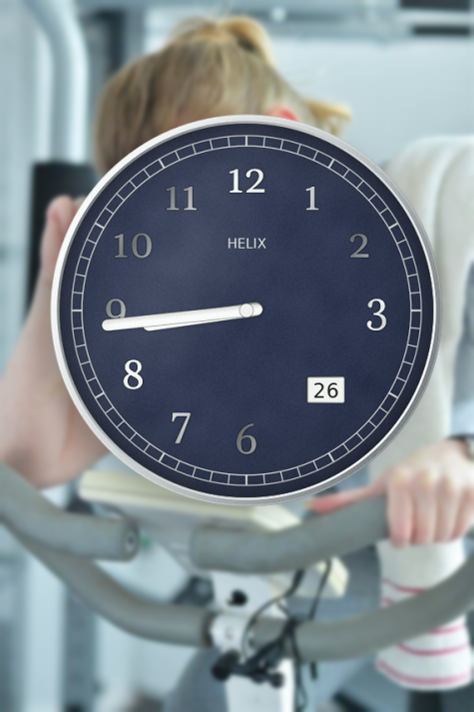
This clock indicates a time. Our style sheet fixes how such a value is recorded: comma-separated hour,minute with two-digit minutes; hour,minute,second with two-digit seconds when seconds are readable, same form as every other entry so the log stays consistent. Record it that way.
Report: 8,44
